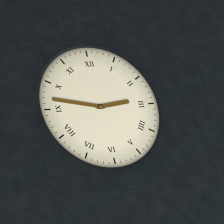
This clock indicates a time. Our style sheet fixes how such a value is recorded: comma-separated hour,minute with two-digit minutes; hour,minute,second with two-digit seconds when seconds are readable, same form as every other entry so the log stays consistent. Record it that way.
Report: 2,47
